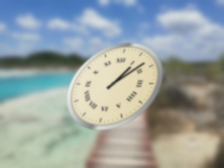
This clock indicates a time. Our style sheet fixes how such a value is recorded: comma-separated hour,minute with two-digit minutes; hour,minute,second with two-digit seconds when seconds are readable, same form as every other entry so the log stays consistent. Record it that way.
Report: 1,08
